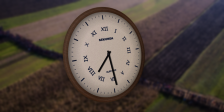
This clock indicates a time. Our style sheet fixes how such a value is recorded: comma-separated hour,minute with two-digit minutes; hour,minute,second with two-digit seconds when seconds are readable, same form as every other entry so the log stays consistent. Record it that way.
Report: 7,29
